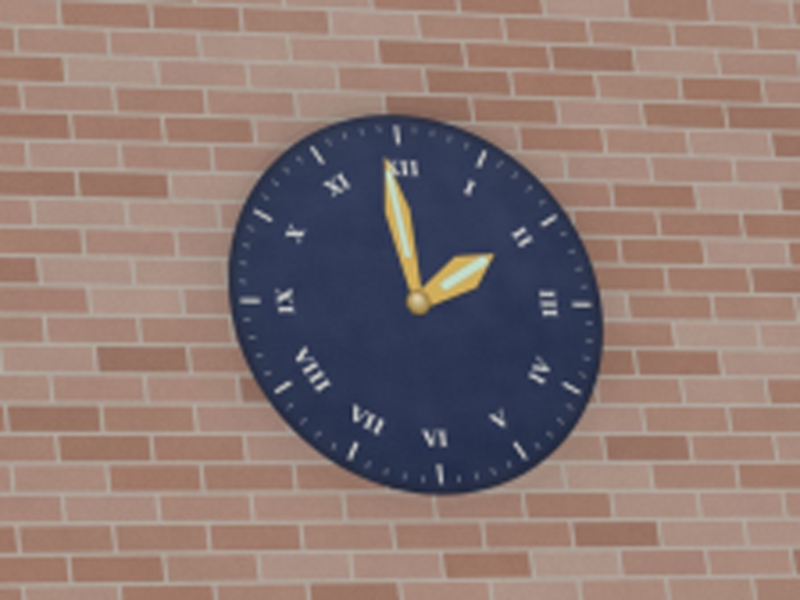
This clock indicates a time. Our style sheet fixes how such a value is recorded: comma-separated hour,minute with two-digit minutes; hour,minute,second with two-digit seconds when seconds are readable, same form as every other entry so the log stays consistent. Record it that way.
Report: 1,59
